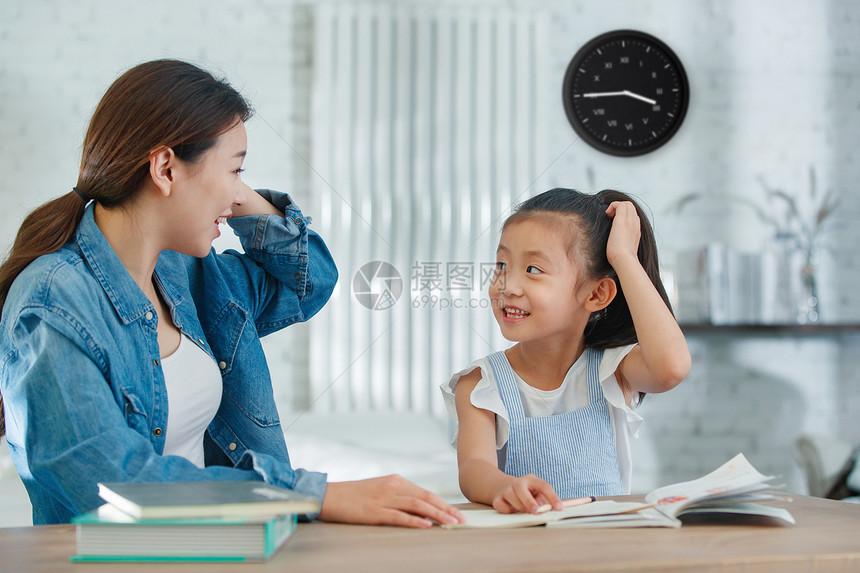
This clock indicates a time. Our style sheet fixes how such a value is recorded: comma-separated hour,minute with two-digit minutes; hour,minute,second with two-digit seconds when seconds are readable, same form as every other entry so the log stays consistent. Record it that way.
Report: 3,45
